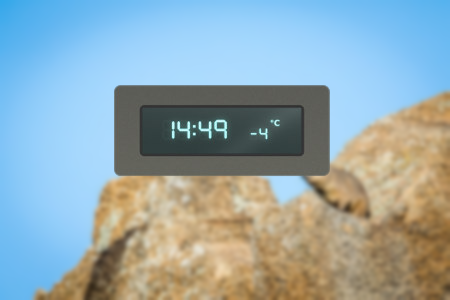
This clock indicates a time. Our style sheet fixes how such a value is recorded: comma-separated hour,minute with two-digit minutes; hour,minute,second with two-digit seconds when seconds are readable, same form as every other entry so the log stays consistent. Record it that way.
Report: 14,49
